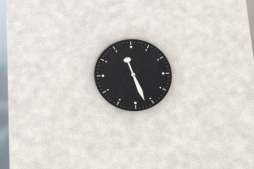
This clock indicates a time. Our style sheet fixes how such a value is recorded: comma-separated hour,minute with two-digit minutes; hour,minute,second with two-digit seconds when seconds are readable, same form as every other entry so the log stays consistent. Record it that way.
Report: 11,27
